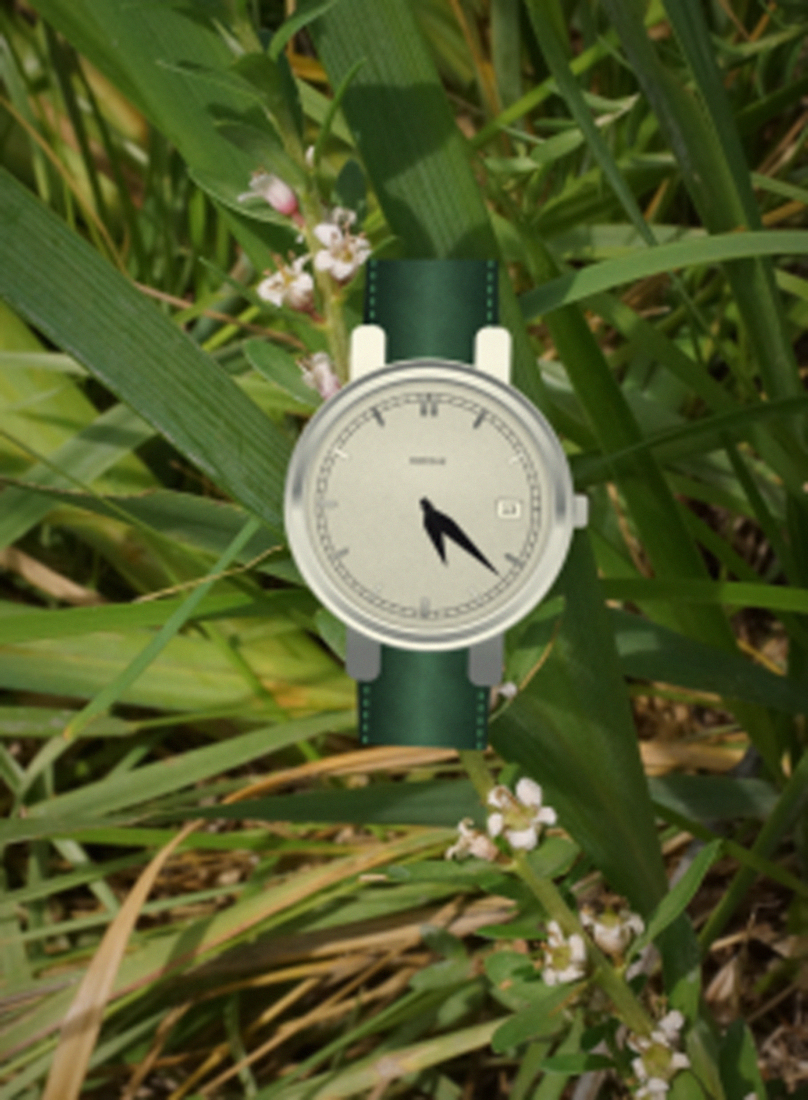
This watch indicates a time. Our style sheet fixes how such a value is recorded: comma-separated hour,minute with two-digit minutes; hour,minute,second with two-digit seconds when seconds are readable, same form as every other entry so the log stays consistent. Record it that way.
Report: 5,22
